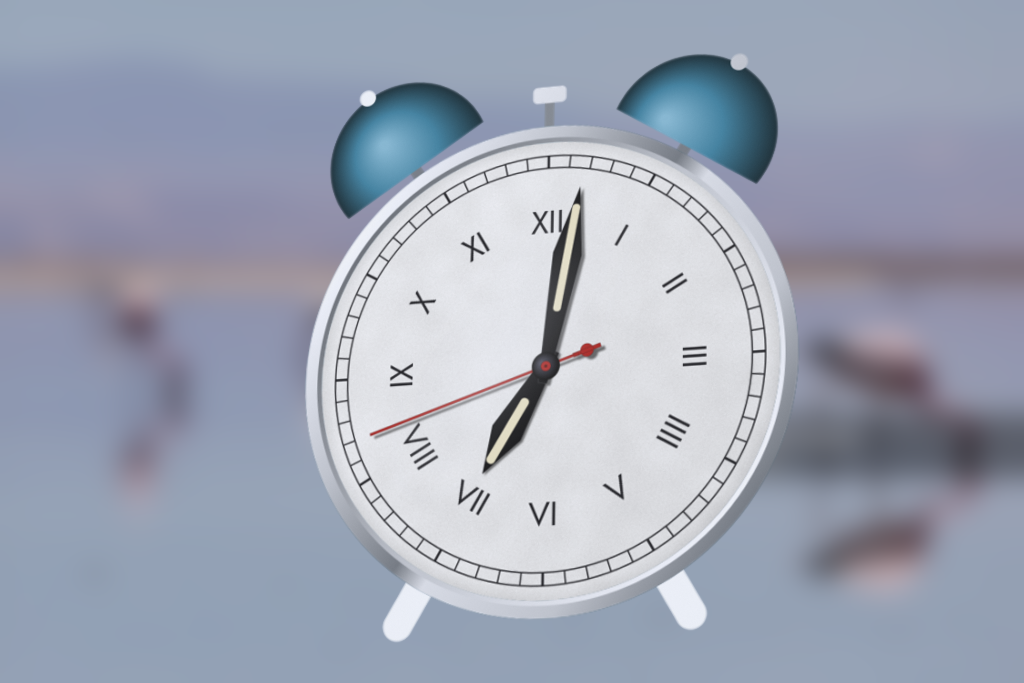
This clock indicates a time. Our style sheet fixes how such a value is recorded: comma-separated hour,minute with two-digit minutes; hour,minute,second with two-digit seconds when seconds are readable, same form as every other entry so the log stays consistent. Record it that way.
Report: 7,01,42
